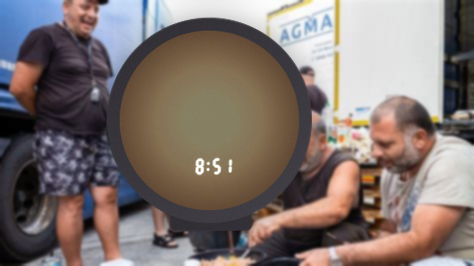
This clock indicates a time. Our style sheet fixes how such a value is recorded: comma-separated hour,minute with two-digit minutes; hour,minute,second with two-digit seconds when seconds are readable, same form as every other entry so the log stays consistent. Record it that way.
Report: 8,51
